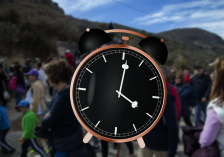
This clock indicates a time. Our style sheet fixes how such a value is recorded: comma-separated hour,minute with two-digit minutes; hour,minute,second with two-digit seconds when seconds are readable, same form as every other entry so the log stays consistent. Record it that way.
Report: 4,01
